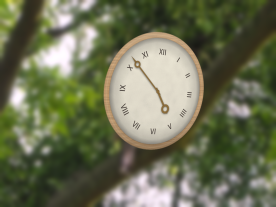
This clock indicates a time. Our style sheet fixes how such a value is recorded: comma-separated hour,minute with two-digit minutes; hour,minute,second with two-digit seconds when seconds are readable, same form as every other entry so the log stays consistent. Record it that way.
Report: 4,52
